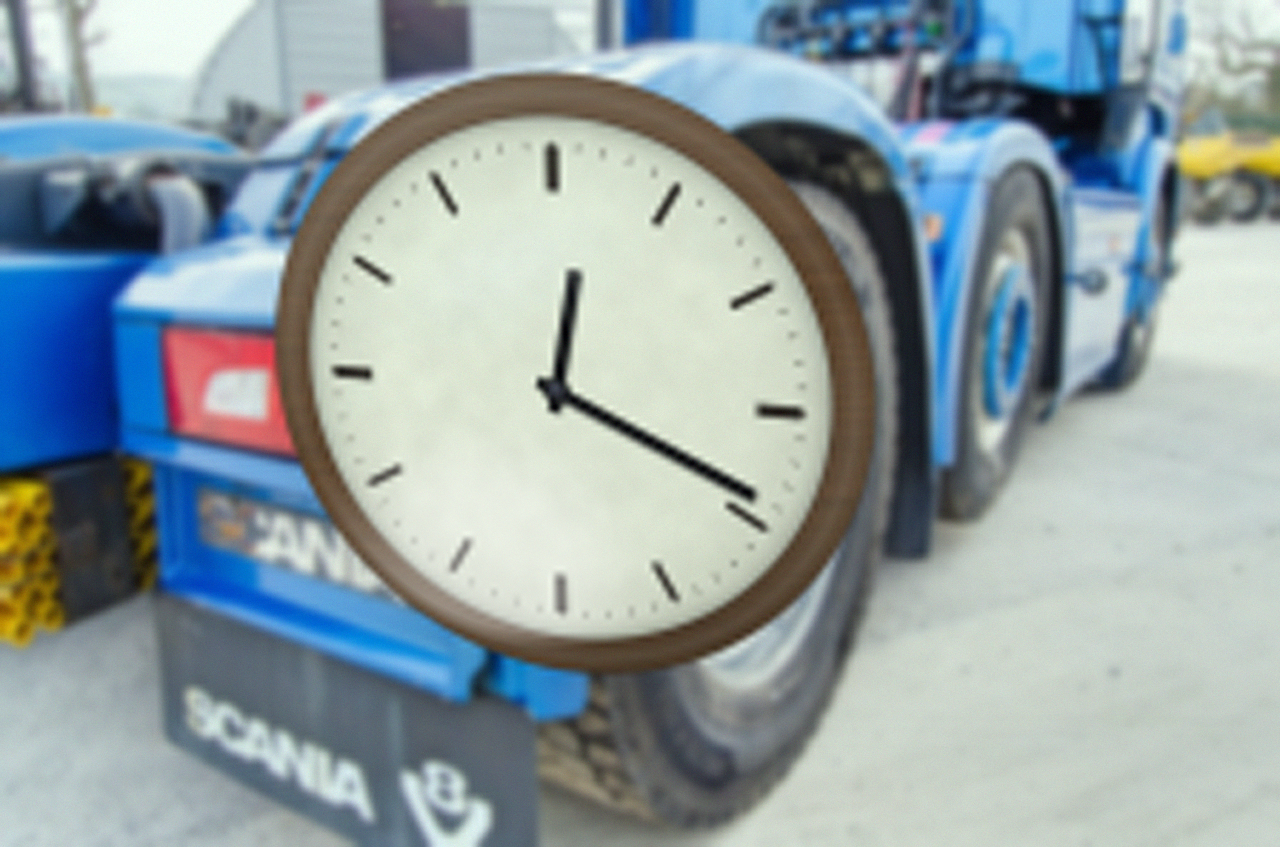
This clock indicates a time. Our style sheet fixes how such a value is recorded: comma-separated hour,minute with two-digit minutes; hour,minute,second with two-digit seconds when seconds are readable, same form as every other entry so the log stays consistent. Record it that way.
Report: 12,19
